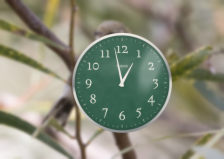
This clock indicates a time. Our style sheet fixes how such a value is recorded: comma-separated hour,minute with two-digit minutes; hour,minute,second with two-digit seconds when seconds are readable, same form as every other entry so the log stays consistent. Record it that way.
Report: 12,58
